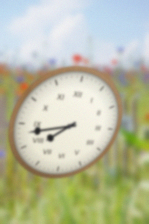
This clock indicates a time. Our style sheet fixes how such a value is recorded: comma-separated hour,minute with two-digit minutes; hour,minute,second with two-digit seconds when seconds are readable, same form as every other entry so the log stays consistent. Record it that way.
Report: 7,43
